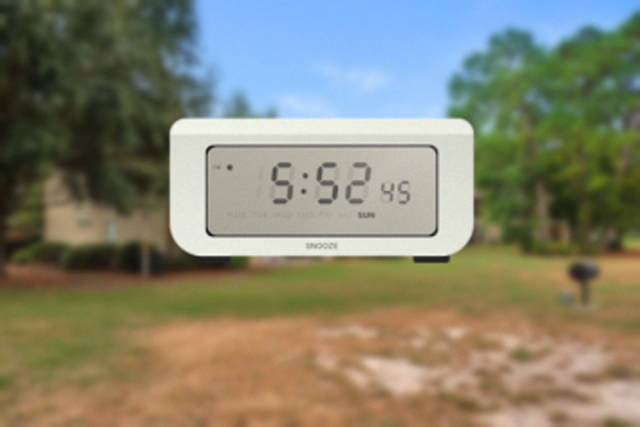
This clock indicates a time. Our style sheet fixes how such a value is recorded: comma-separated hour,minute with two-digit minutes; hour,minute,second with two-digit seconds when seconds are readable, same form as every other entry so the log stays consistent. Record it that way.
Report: 5,52,45
